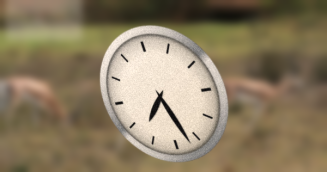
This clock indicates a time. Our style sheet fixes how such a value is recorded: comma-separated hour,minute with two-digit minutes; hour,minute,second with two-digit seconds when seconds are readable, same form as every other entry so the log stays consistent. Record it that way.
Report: 7,27
